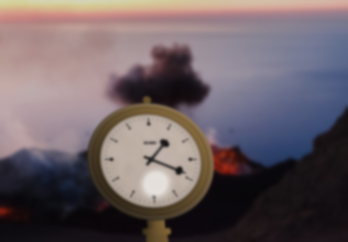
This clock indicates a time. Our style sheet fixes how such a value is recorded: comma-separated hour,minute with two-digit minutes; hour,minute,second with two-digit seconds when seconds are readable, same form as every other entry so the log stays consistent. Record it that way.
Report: 1,19
